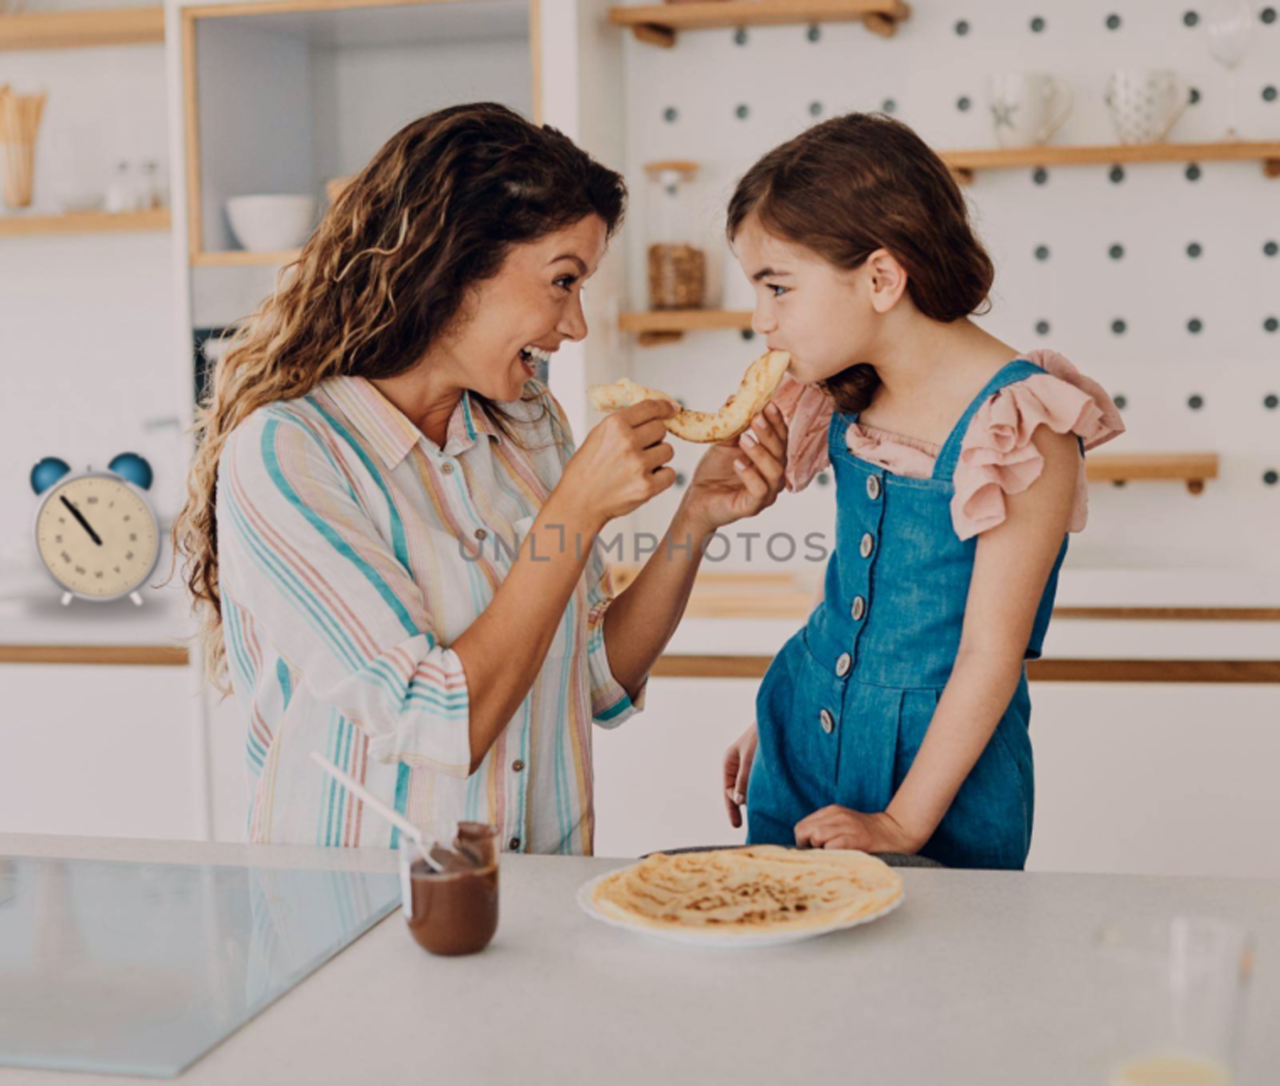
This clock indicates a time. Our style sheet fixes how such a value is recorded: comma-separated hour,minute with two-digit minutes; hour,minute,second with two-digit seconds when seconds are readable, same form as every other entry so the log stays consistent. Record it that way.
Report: 10,54
